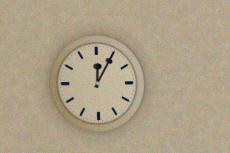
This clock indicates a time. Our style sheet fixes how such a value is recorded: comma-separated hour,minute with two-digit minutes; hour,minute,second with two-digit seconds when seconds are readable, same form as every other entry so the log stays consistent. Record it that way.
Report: 12,05
